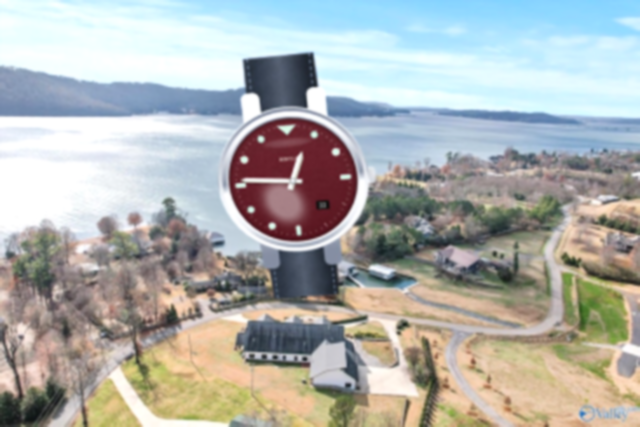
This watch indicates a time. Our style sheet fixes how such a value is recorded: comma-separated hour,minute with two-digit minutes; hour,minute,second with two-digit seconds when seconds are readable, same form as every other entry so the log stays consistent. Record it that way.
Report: 12,46
